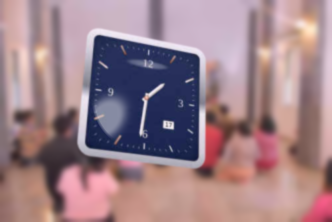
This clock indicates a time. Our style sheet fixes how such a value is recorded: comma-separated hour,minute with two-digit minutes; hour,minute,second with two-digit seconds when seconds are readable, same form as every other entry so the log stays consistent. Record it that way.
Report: 1,31
